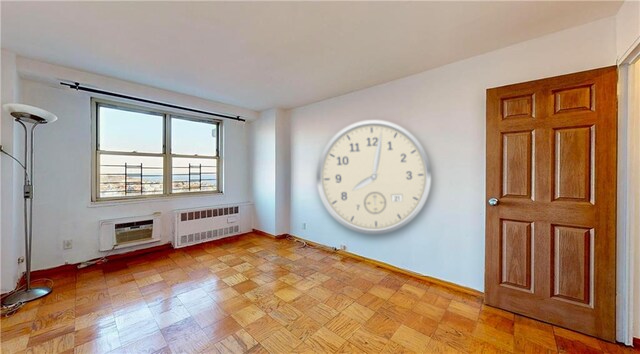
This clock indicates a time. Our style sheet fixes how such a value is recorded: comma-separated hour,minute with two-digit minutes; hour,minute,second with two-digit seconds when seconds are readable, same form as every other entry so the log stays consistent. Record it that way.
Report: 8,02
